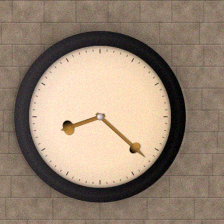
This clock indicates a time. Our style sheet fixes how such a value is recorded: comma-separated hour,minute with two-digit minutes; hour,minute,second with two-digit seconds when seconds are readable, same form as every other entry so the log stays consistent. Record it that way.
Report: 8,22
